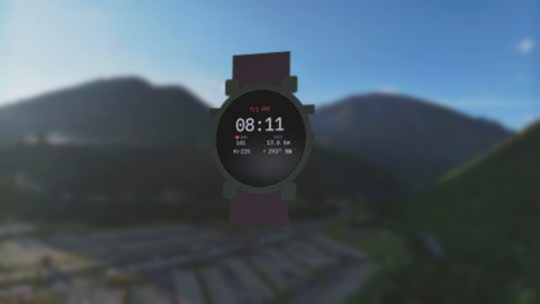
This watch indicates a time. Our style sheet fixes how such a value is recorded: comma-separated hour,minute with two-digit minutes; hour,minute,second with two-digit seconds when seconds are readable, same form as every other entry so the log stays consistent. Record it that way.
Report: 8,11
